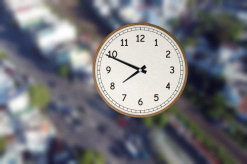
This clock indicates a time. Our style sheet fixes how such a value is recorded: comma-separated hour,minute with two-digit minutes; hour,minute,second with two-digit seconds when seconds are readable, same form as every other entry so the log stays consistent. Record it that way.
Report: 7,49
